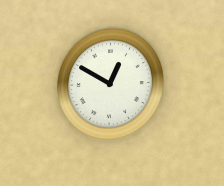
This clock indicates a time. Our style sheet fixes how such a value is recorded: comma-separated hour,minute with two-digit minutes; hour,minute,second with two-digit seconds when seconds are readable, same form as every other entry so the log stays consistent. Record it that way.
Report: 12,50
